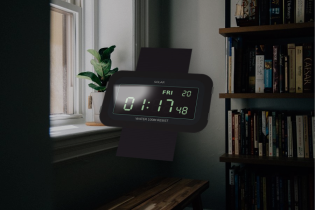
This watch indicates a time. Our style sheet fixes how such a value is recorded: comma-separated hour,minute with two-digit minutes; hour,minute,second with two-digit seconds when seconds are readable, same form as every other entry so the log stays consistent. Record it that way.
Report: 1,17,48
